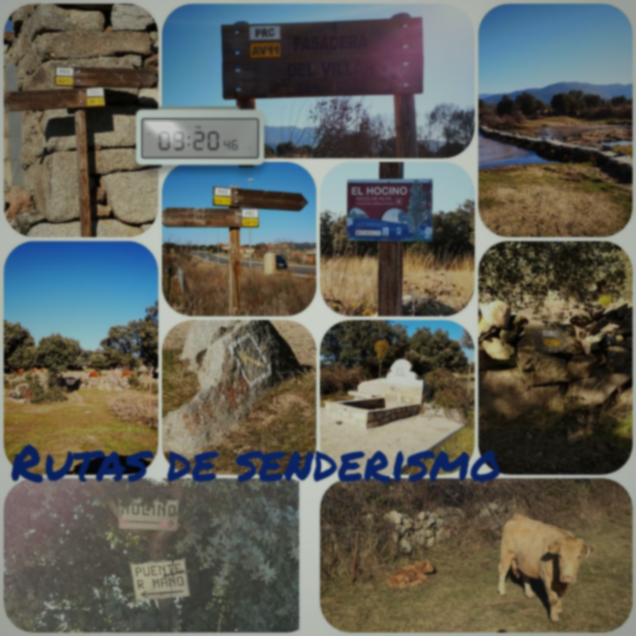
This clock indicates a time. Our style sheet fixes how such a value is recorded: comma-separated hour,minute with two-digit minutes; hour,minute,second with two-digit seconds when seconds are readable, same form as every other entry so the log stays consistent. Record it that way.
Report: 9,20
